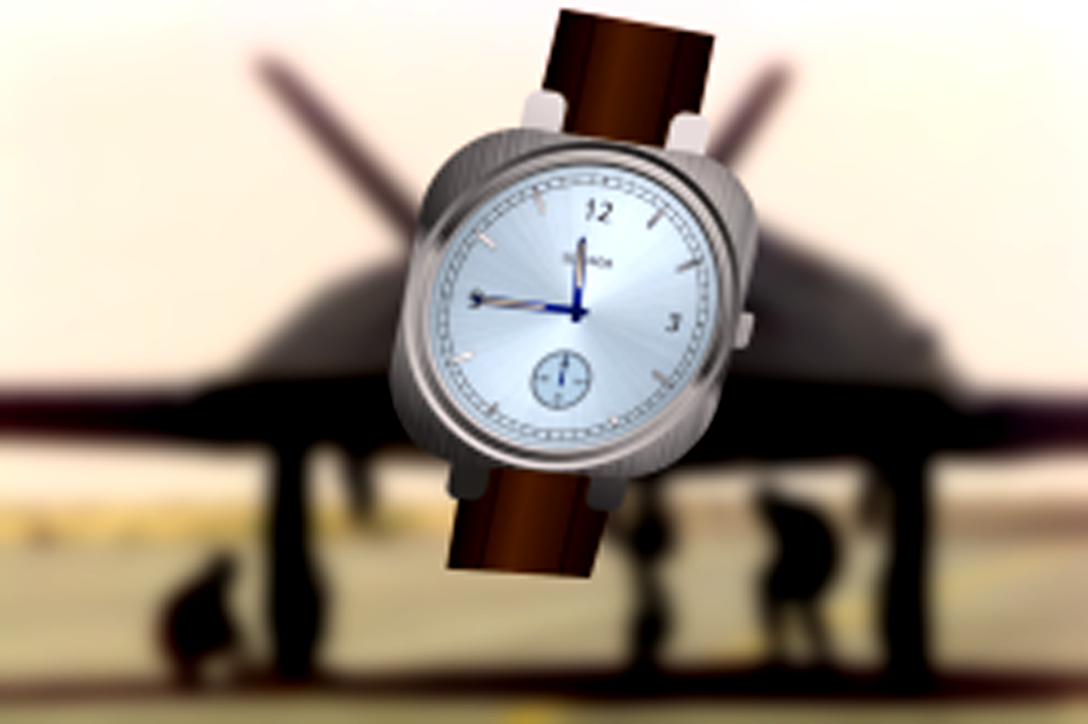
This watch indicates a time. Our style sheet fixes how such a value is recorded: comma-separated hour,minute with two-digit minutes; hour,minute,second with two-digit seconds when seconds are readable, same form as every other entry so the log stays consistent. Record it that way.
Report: 11,45
